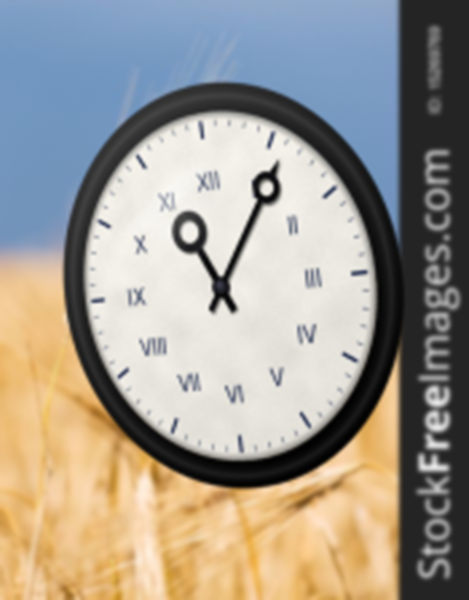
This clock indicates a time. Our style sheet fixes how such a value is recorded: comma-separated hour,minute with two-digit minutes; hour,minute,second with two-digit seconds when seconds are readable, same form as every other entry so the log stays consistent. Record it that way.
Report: 11,06
